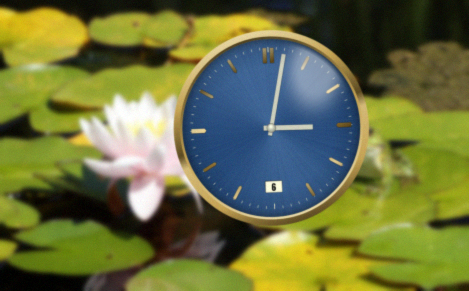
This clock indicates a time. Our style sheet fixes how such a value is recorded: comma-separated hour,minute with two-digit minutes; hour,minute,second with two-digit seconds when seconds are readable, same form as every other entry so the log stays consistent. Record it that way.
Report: 3,02
